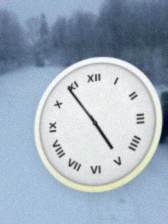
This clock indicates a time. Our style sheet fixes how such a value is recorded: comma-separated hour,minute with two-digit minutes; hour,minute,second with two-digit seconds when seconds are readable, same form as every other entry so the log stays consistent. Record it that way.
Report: 4,54
